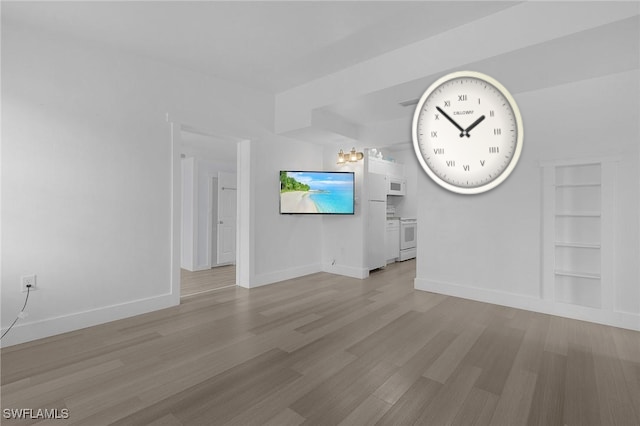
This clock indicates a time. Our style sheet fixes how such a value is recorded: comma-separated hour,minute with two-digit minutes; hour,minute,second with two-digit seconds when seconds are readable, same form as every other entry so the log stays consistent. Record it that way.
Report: 1,52
